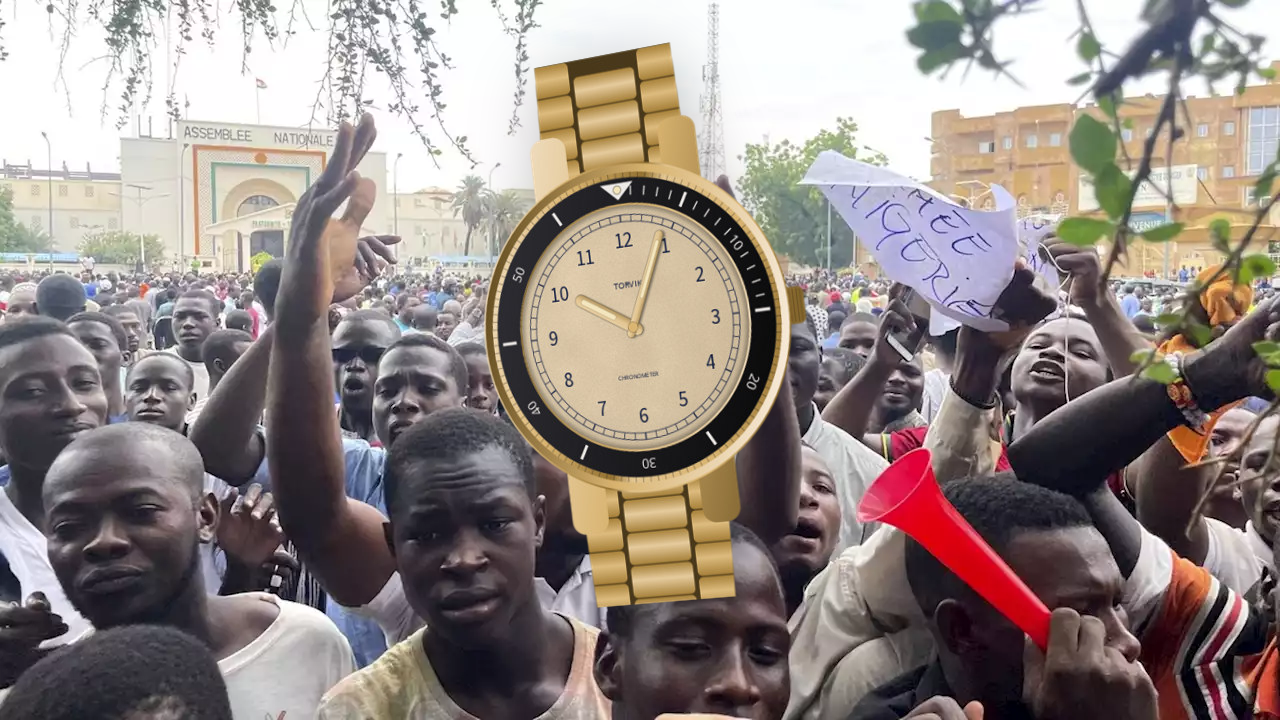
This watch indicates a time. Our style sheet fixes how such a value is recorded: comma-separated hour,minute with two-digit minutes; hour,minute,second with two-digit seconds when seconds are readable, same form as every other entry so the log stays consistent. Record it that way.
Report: 10,04
